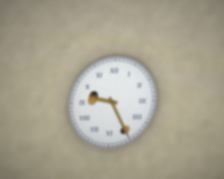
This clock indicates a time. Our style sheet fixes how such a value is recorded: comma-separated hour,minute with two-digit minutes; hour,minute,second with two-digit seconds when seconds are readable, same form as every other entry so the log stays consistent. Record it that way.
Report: 9,25
